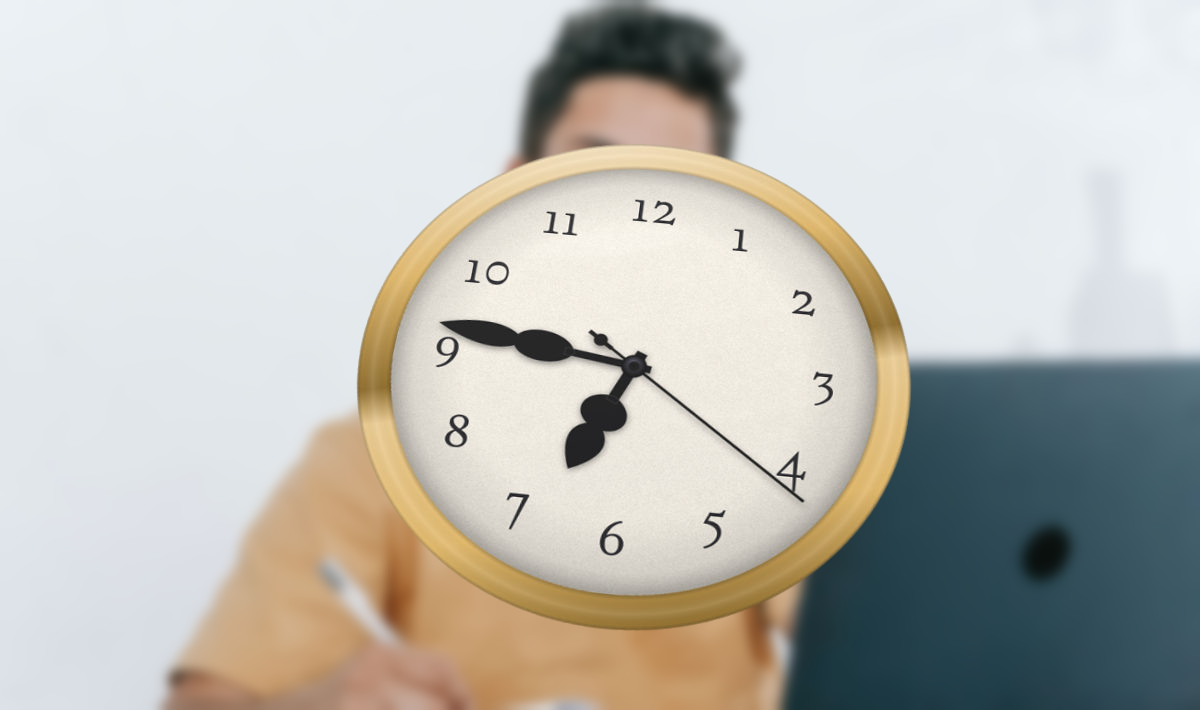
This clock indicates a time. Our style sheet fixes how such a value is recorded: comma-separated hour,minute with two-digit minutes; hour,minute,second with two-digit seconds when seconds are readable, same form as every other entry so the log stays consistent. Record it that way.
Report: 6,46,21
